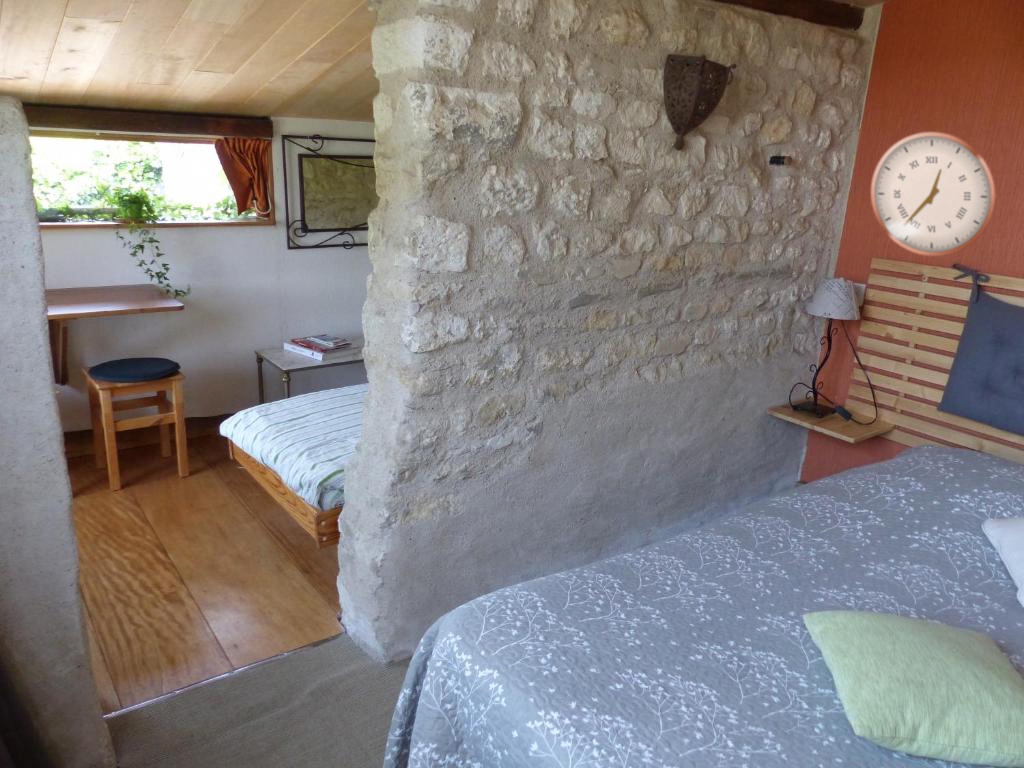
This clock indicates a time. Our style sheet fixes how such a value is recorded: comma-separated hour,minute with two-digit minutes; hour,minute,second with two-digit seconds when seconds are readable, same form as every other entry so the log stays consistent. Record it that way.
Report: 12,37
